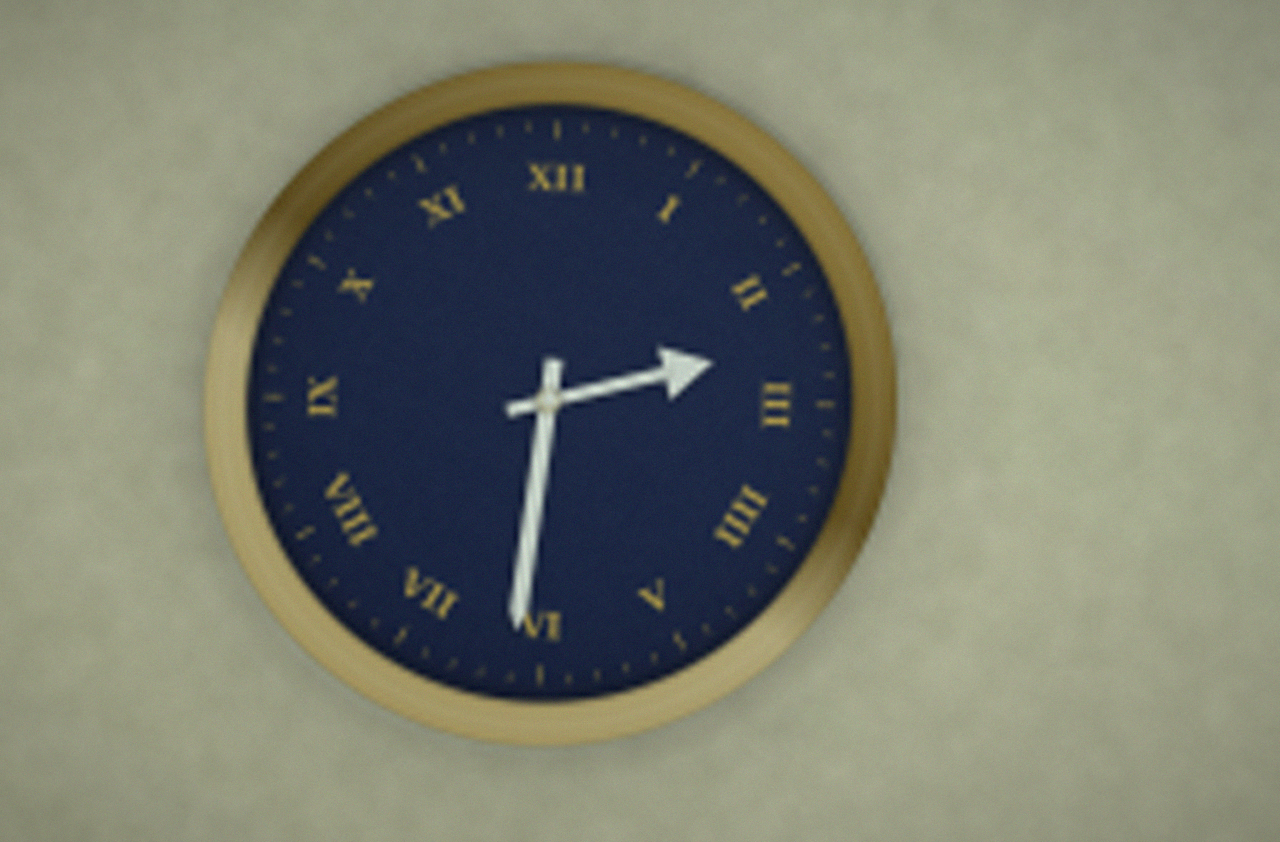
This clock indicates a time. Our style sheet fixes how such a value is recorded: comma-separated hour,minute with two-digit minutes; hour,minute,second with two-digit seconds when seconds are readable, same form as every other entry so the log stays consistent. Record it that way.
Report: 2,31
